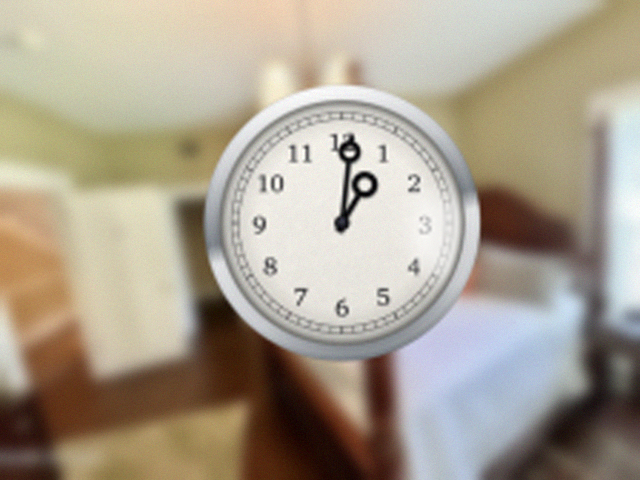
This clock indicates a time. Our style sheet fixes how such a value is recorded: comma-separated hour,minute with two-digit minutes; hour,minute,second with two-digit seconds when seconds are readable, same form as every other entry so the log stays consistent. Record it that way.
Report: 1,01
